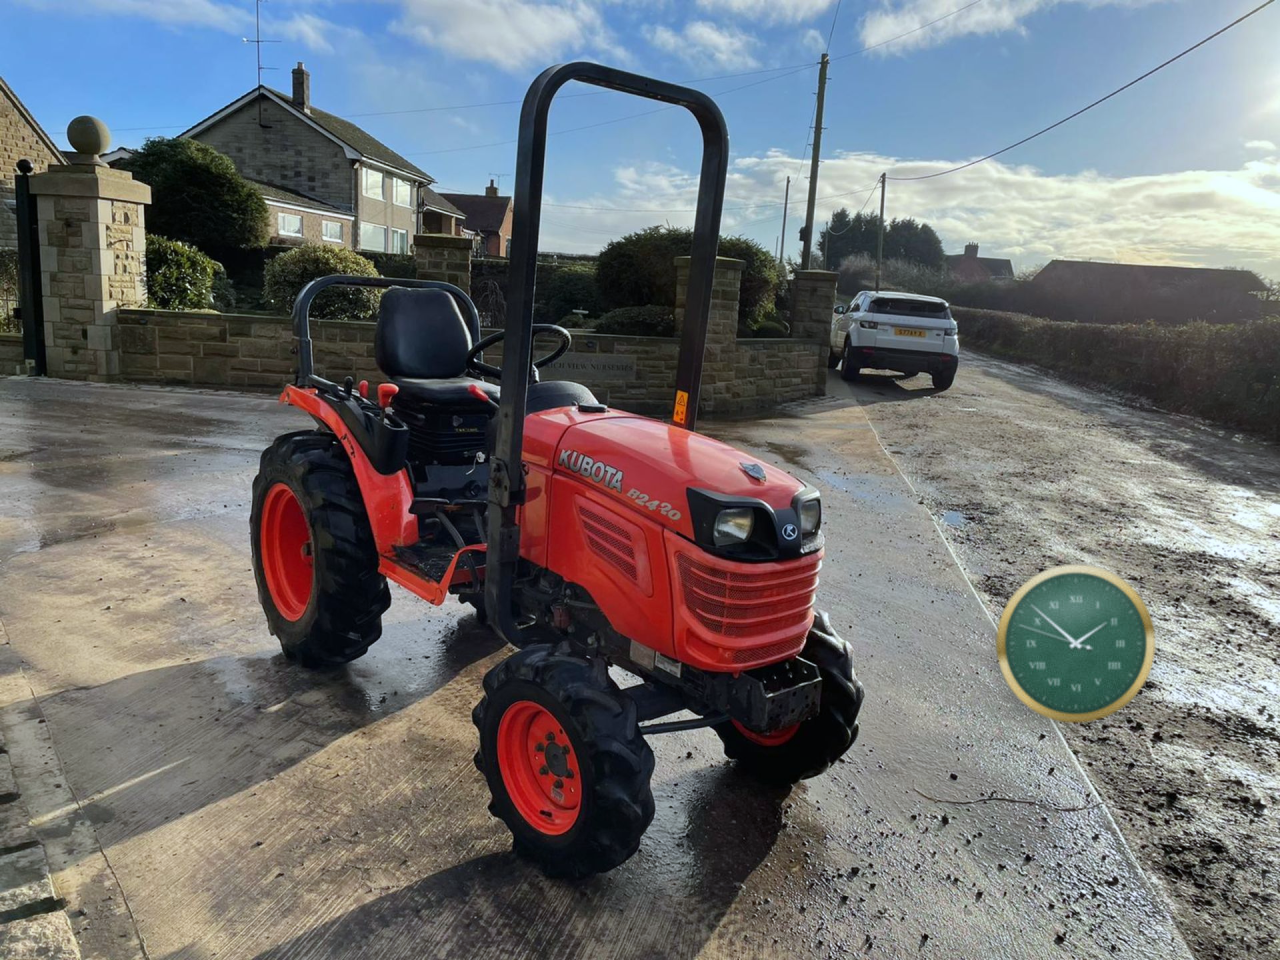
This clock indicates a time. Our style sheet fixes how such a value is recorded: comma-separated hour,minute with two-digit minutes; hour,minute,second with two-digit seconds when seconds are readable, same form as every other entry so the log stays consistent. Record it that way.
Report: 1,51,48
